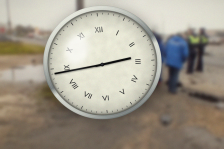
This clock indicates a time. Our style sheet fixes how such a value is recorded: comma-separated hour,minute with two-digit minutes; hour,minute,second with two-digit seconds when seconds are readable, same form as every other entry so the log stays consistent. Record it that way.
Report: 2,44
